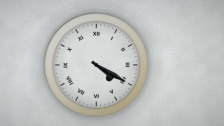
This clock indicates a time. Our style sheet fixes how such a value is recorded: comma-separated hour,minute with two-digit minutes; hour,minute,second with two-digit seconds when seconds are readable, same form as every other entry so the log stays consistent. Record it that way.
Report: 4,20
